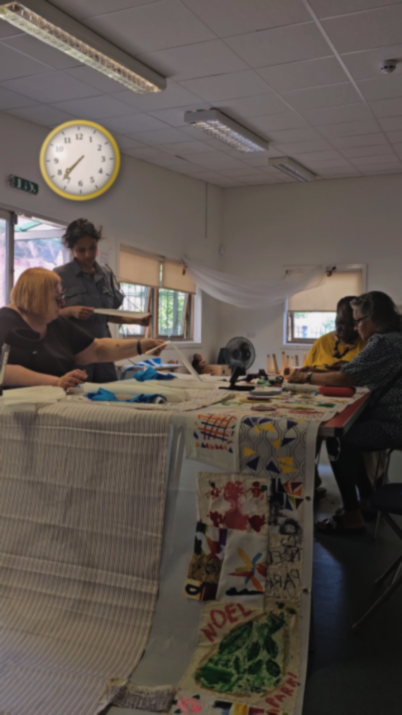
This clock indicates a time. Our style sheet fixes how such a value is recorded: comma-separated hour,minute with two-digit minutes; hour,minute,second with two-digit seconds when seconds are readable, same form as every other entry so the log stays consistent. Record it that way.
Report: 7,37
